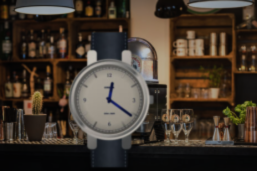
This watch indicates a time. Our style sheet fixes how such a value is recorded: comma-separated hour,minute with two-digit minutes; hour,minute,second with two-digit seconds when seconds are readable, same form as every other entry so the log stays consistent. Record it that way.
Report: 12,21
